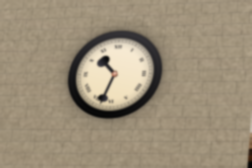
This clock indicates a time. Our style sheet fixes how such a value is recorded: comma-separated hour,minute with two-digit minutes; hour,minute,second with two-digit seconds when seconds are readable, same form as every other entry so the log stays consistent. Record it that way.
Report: 10,33
